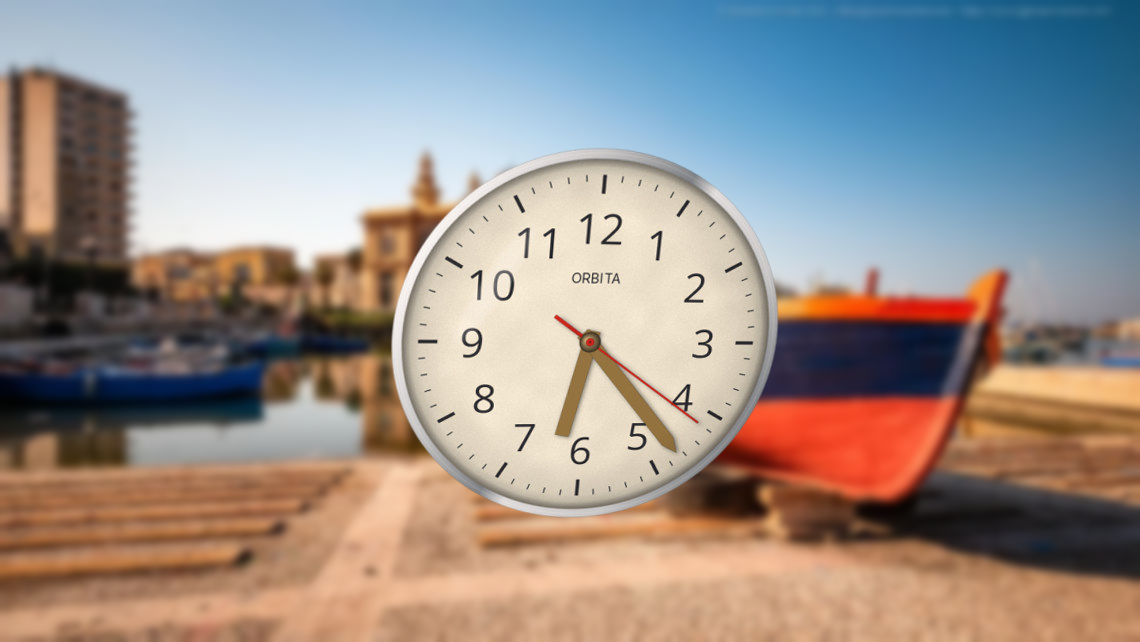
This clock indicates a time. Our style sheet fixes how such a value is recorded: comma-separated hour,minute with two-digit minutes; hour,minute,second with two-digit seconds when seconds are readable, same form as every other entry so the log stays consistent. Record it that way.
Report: 6,23,21
